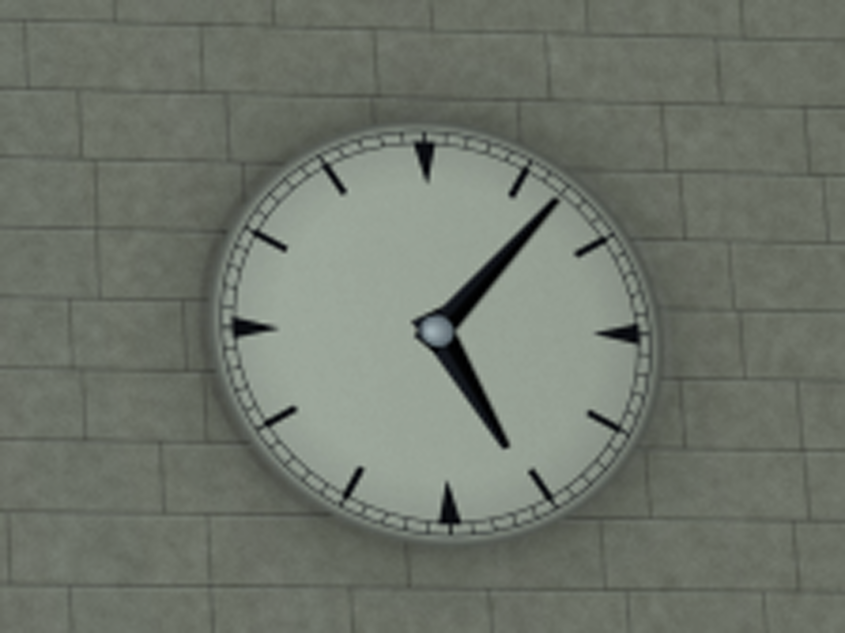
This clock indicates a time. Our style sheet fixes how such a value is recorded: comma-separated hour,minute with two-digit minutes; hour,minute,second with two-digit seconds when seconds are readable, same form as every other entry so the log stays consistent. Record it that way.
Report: 5,07
